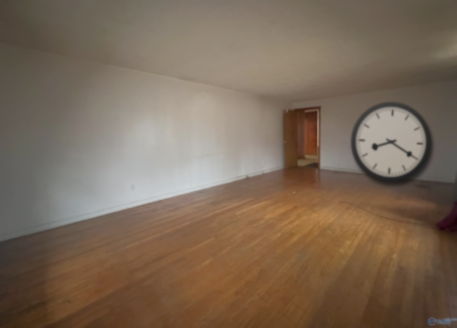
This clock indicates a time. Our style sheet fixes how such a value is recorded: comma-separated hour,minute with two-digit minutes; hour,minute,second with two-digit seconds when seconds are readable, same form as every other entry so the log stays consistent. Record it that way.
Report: 8,20
